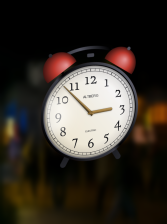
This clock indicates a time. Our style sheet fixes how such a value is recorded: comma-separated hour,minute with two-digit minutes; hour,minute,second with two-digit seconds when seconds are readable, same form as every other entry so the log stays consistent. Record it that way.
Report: 2,53
